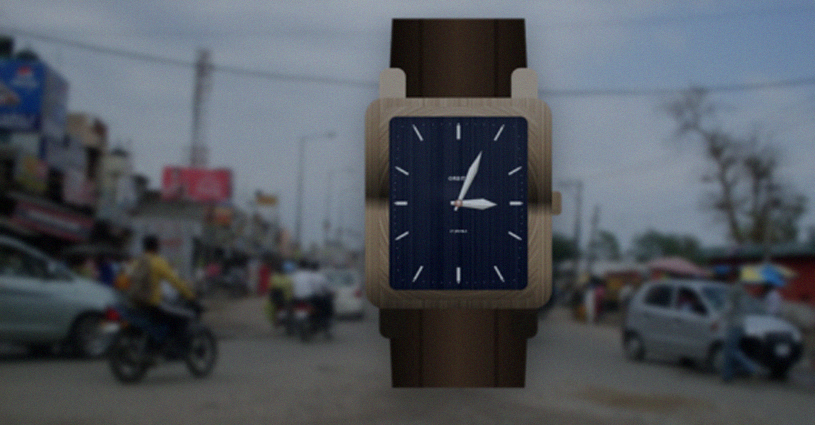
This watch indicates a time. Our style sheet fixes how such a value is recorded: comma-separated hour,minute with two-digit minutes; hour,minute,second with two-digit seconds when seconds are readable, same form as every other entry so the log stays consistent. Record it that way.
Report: 3,04
